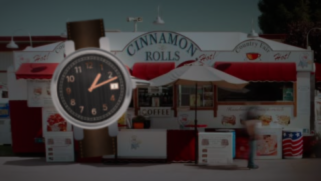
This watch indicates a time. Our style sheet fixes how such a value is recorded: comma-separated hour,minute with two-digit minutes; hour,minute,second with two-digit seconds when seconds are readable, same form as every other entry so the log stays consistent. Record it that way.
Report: 1,12
